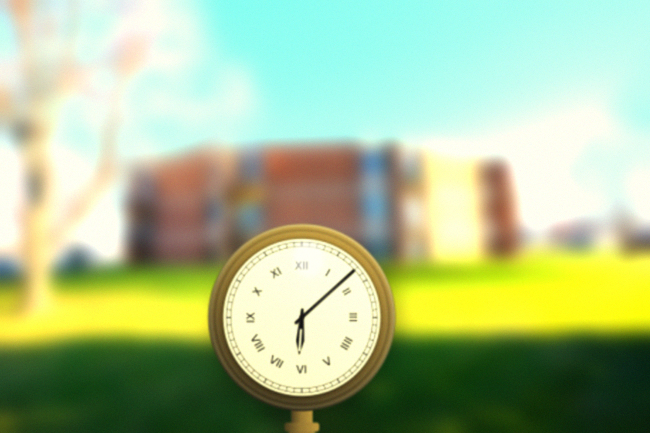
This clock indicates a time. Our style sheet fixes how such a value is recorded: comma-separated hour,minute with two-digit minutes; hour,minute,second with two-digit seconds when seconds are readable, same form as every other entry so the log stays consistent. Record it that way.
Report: 6,08
